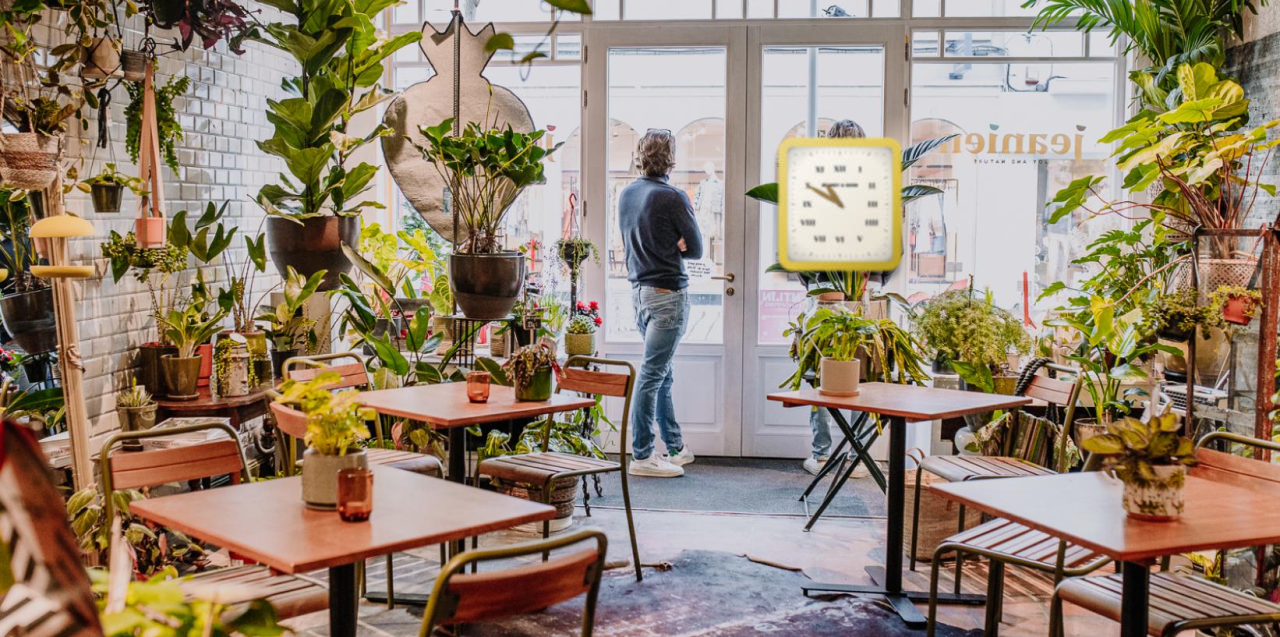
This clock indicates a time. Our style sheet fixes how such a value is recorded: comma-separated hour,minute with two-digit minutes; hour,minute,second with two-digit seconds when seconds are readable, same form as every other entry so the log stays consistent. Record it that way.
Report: 10,50
